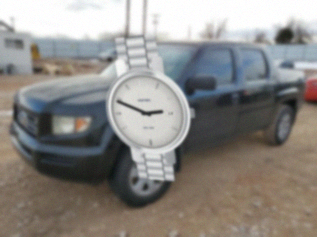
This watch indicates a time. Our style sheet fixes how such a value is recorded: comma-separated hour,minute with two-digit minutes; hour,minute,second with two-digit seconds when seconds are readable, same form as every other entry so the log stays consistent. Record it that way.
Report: 2,49
